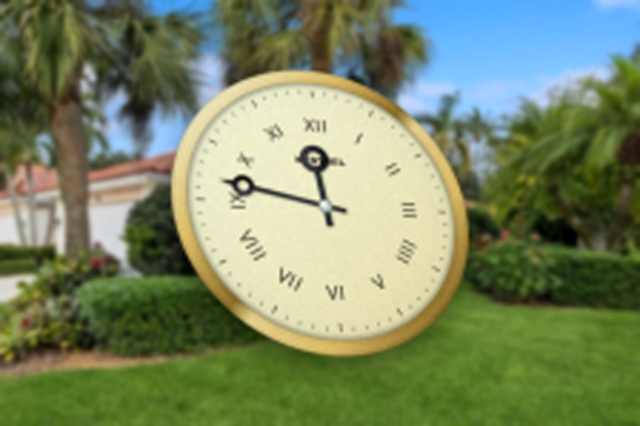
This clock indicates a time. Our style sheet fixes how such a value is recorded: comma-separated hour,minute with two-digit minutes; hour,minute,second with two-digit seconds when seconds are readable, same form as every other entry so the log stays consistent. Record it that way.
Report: 11,47
